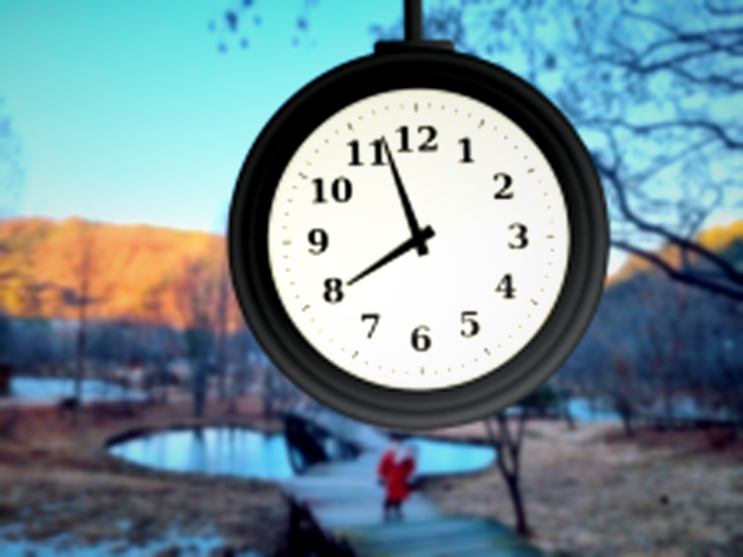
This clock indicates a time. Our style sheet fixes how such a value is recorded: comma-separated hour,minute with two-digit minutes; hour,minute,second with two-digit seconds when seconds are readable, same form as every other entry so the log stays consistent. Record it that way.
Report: 7,57
